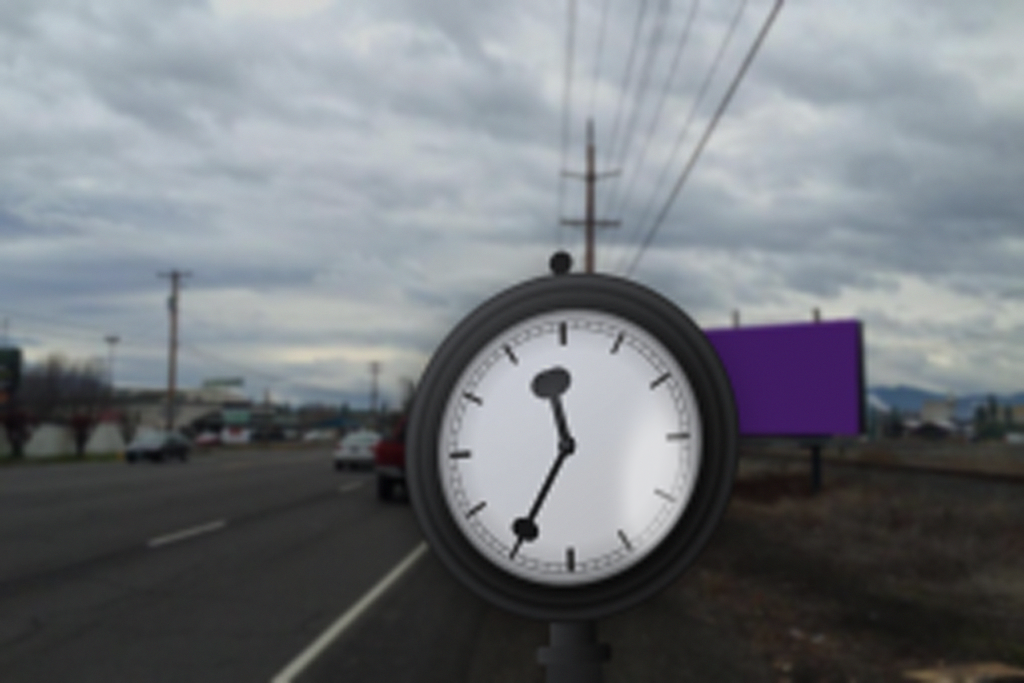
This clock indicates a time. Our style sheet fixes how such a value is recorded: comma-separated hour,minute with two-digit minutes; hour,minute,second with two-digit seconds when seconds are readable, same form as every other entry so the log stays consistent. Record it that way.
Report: 11,35
